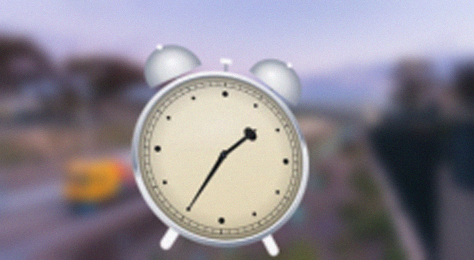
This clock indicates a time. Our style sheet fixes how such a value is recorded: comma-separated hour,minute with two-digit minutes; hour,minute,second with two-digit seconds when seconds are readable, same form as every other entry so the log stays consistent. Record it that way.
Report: 1,35
